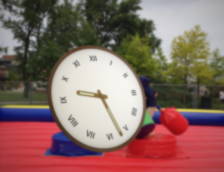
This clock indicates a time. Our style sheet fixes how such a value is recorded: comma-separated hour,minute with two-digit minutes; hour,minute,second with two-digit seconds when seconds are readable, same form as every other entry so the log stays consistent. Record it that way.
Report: 9,27
